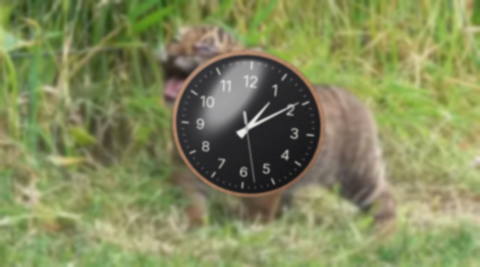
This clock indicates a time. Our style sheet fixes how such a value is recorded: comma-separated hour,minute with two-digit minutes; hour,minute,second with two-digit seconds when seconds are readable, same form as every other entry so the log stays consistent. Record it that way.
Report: 1,09,28
